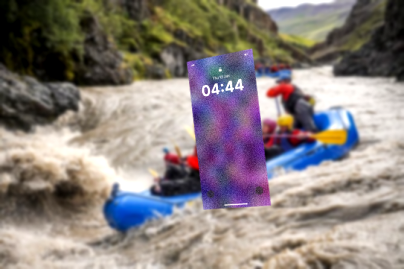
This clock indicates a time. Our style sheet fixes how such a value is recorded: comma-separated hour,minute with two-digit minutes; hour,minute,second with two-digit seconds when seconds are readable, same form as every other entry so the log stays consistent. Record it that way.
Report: 4,44
